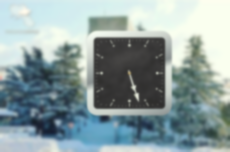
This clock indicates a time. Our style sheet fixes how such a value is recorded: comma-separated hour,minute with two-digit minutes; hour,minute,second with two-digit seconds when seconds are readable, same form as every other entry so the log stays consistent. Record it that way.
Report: 5,27
